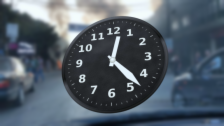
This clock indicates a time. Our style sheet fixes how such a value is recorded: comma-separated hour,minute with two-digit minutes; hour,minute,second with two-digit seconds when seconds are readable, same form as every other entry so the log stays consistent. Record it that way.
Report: 12,23
